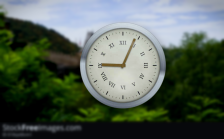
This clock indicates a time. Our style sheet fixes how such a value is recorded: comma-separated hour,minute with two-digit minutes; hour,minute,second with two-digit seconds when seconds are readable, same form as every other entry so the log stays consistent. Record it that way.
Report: 9,04
